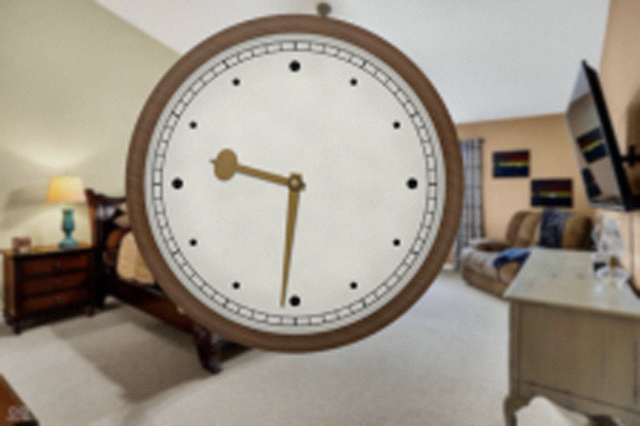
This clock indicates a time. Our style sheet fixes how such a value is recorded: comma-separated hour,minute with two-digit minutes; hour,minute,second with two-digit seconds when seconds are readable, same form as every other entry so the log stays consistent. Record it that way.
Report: 9,31
